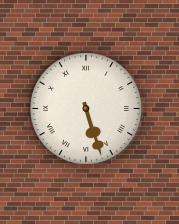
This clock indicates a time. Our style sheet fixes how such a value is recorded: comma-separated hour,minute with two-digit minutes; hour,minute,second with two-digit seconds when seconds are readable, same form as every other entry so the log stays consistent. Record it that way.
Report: 5,27
